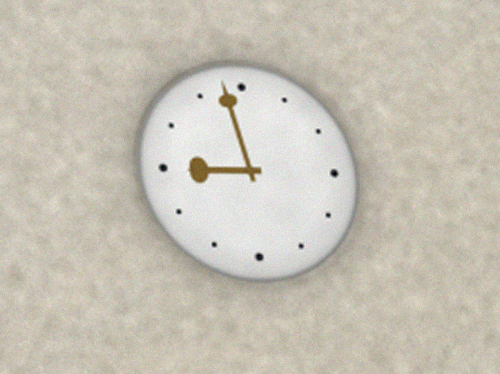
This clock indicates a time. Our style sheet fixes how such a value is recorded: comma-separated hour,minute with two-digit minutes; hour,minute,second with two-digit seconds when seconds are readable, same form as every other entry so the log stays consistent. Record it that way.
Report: 8,58
